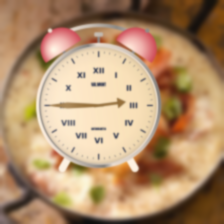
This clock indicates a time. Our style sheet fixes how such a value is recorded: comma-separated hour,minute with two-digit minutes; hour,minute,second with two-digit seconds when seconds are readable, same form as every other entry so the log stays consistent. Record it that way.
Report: 2,45
